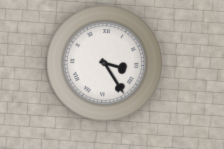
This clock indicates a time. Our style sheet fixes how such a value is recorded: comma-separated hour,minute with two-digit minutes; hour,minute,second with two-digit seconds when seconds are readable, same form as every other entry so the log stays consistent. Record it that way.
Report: 3,24
